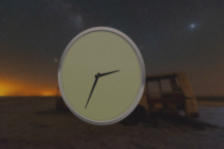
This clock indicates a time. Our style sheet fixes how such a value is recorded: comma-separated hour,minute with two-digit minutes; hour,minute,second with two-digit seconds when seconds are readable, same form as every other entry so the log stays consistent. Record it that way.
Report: 2,34
